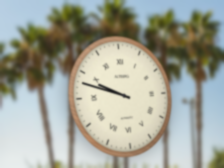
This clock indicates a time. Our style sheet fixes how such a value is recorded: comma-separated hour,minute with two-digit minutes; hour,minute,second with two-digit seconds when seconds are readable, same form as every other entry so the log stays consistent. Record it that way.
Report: 9,48
